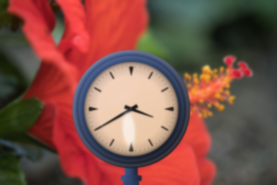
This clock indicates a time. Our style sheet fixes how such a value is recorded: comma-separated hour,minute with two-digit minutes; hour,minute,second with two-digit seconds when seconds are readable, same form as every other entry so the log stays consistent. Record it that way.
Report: 3,40
